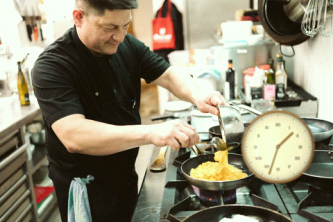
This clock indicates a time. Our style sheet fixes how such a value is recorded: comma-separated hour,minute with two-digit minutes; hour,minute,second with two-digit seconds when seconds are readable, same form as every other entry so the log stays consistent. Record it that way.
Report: 1,33
